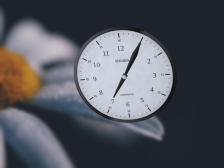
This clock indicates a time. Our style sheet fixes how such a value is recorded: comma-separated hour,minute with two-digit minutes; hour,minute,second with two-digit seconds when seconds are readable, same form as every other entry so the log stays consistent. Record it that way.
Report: 7,05
